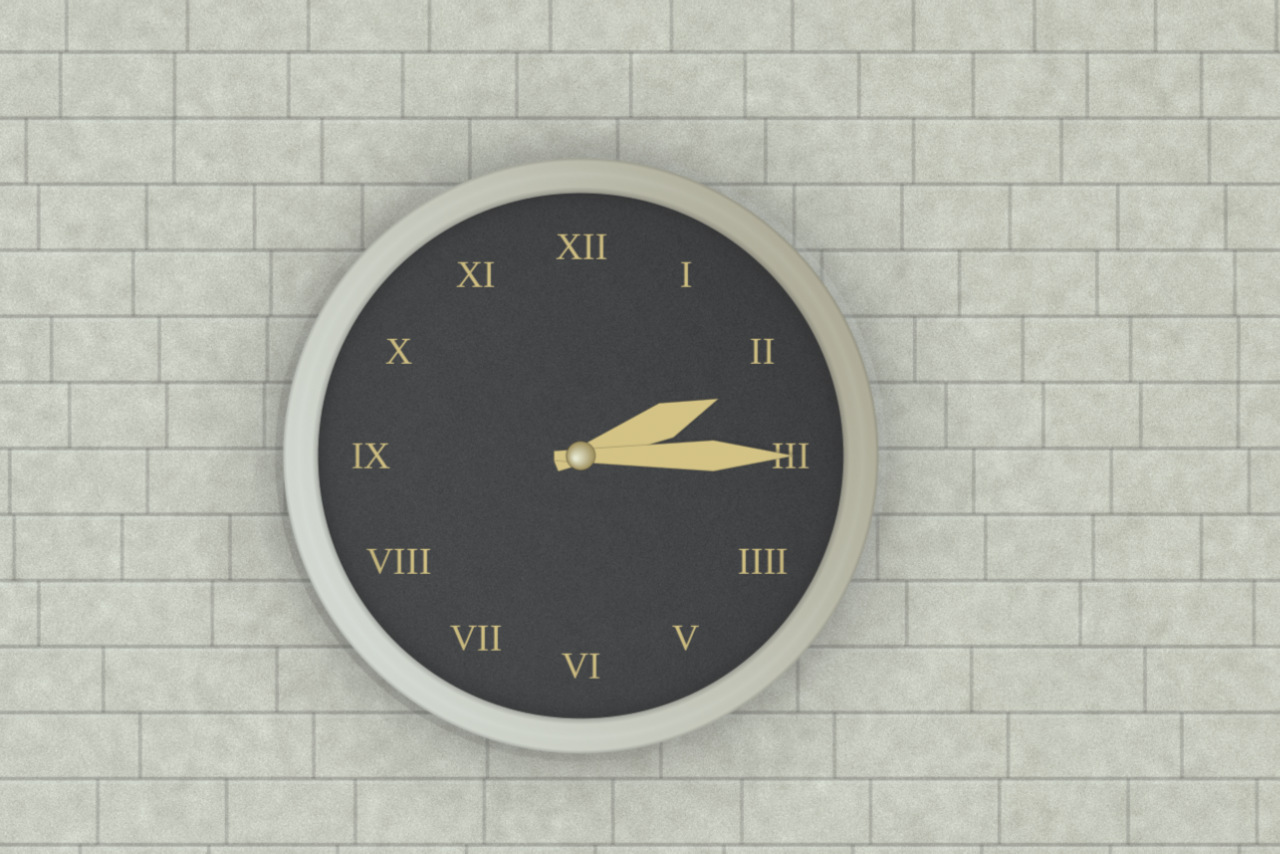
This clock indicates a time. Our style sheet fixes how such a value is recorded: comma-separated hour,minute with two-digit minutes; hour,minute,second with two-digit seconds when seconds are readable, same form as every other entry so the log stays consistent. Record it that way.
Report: 2,15
